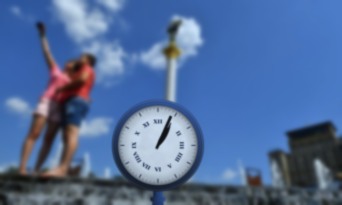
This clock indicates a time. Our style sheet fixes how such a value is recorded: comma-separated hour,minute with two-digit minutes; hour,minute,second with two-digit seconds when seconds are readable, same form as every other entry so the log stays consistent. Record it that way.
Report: 1,04
